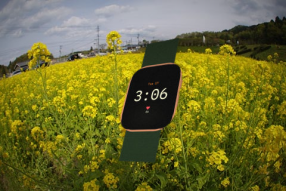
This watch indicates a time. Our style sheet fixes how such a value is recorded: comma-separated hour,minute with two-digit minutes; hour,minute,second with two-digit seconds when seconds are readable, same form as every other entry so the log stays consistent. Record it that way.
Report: 3,06
